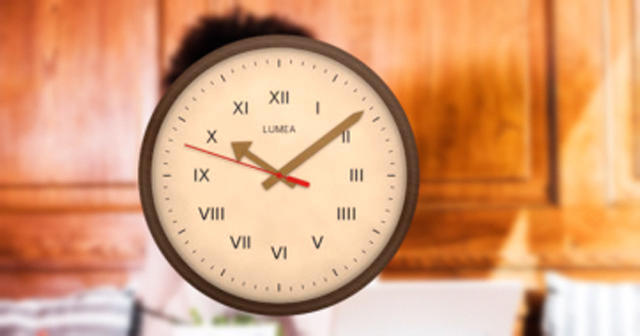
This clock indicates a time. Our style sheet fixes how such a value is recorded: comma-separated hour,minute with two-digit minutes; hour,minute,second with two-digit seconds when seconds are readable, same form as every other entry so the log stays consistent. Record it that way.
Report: 10,08,48
